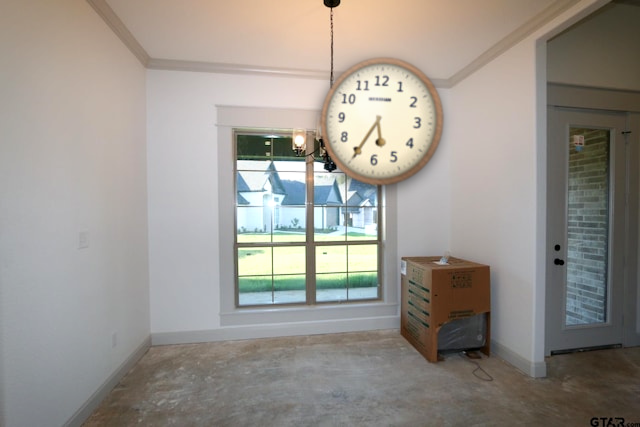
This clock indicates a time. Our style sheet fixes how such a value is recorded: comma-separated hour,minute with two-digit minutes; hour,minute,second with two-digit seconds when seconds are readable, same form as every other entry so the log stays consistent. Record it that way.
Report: 5,35
